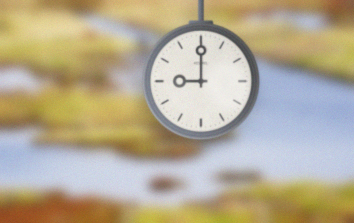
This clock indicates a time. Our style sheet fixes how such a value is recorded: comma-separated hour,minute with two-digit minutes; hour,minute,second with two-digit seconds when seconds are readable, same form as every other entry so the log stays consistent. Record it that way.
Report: 9,00
